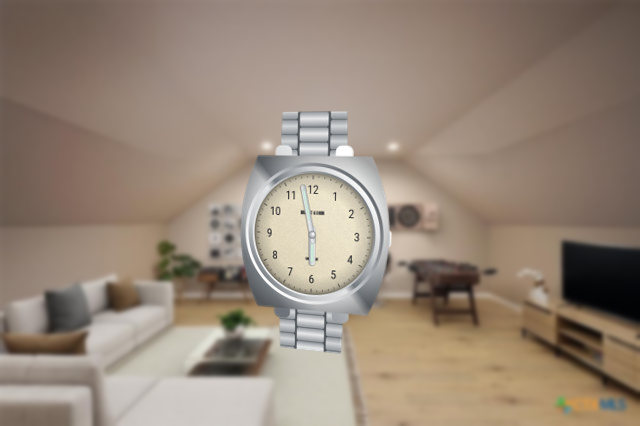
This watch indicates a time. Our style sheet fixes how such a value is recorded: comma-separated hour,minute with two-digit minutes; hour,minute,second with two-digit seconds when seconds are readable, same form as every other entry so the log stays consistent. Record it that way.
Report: 5,58
